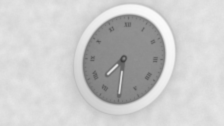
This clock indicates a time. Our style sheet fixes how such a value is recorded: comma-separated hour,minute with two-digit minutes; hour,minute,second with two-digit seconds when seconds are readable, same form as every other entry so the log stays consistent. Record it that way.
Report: 7,30
